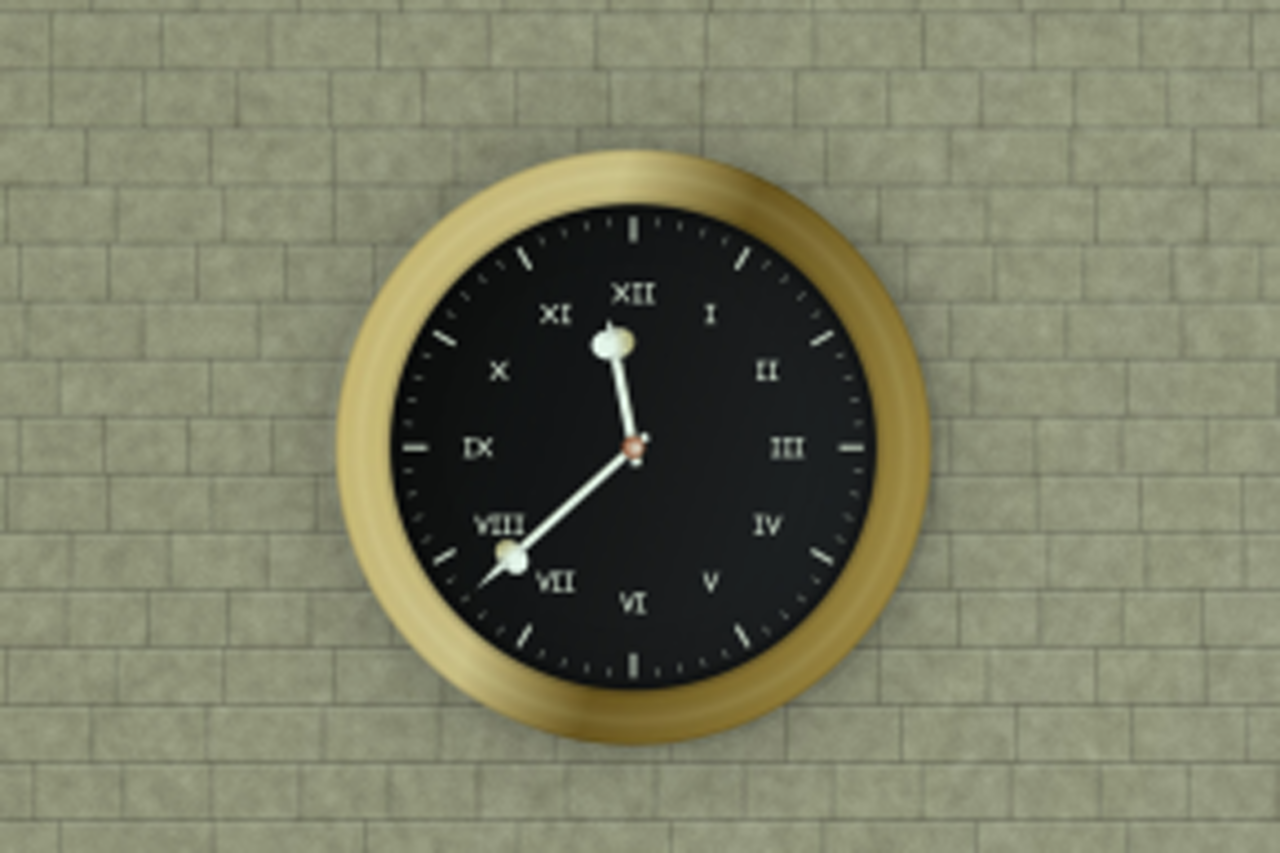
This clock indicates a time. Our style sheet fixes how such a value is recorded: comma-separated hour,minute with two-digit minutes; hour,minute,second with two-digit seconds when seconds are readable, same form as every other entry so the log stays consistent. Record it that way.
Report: 11,38
